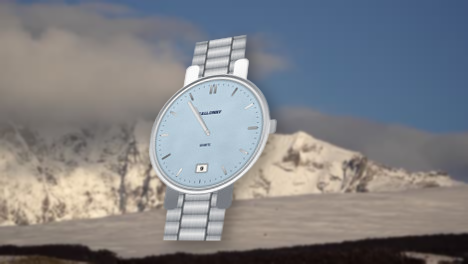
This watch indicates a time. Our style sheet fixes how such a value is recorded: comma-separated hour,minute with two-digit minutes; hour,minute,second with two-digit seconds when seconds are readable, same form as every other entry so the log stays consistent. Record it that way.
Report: 10,54
